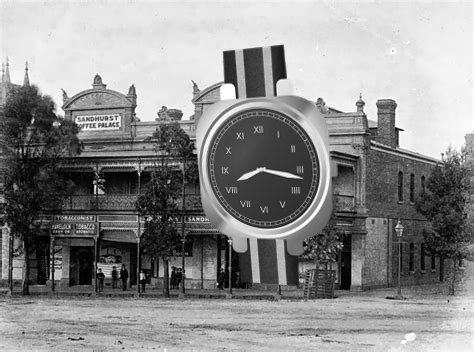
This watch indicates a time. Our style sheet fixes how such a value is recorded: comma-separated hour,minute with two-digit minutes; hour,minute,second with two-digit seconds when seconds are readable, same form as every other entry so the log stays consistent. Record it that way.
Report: 8,17
